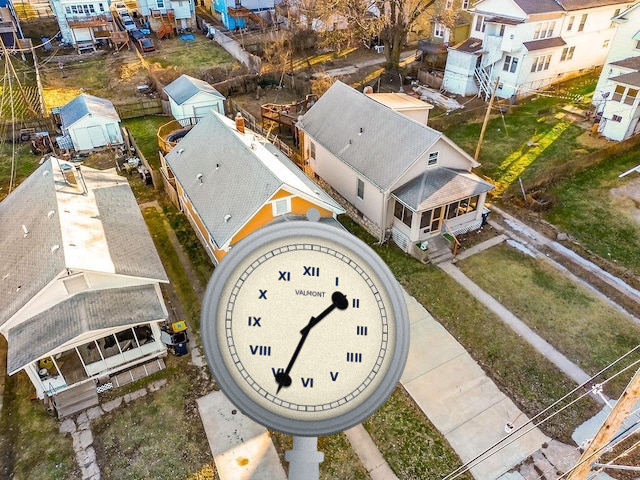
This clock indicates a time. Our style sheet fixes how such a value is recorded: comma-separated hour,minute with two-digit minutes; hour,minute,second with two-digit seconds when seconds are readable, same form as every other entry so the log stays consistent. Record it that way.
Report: 1,34
